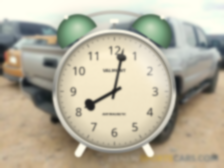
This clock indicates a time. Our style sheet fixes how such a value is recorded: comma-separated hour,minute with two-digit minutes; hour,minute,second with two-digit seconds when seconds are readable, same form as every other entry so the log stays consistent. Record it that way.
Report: 8,02
